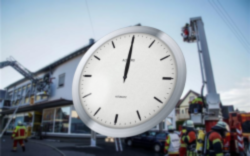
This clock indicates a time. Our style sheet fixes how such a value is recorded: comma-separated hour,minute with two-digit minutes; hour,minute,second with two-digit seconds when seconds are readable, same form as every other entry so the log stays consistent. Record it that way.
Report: 12,00
